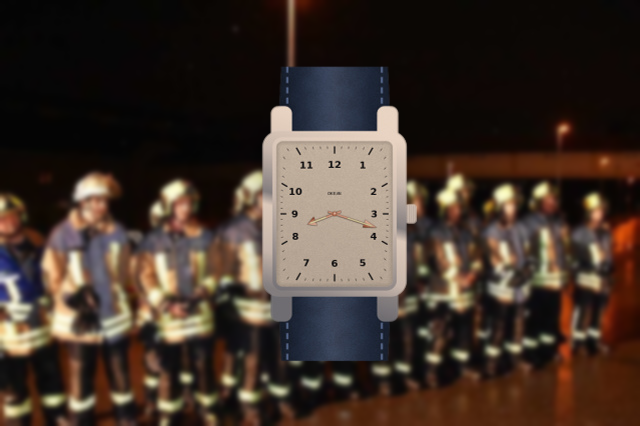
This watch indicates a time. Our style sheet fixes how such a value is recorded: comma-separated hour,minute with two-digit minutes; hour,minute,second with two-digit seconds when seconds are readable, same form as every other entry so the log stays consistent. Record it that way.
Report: 8,18
